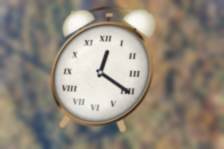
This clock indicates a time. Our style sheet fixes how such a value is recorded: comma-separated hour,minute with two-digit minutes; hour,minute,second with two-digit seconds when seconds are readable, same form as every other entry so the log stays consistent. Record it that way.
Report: 12,20
